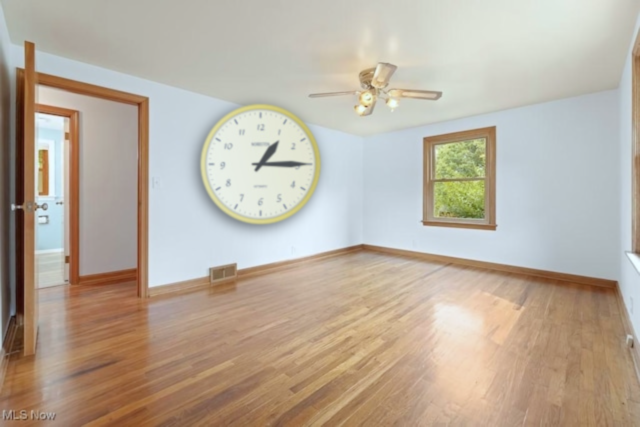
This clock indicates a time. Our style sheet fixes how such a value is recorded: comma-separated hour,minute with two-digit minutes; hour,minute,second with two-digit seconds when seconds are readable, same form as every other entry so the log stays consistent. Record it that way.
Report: 1,15
